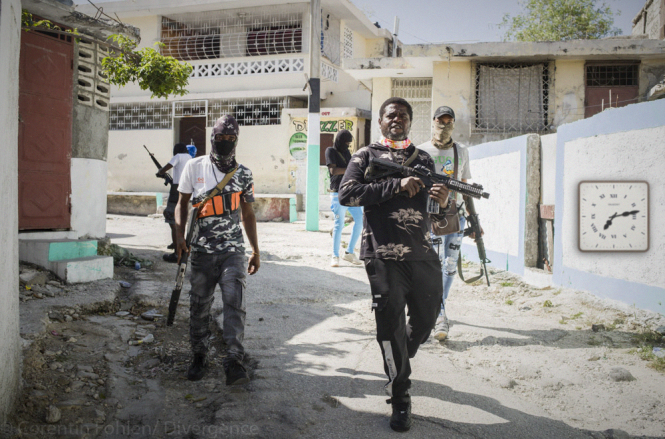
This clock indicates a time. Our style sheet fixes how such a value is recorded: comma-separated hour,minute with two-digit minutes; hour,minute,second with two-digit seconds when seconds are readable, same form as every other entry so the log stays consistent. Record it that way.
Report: 7,13
